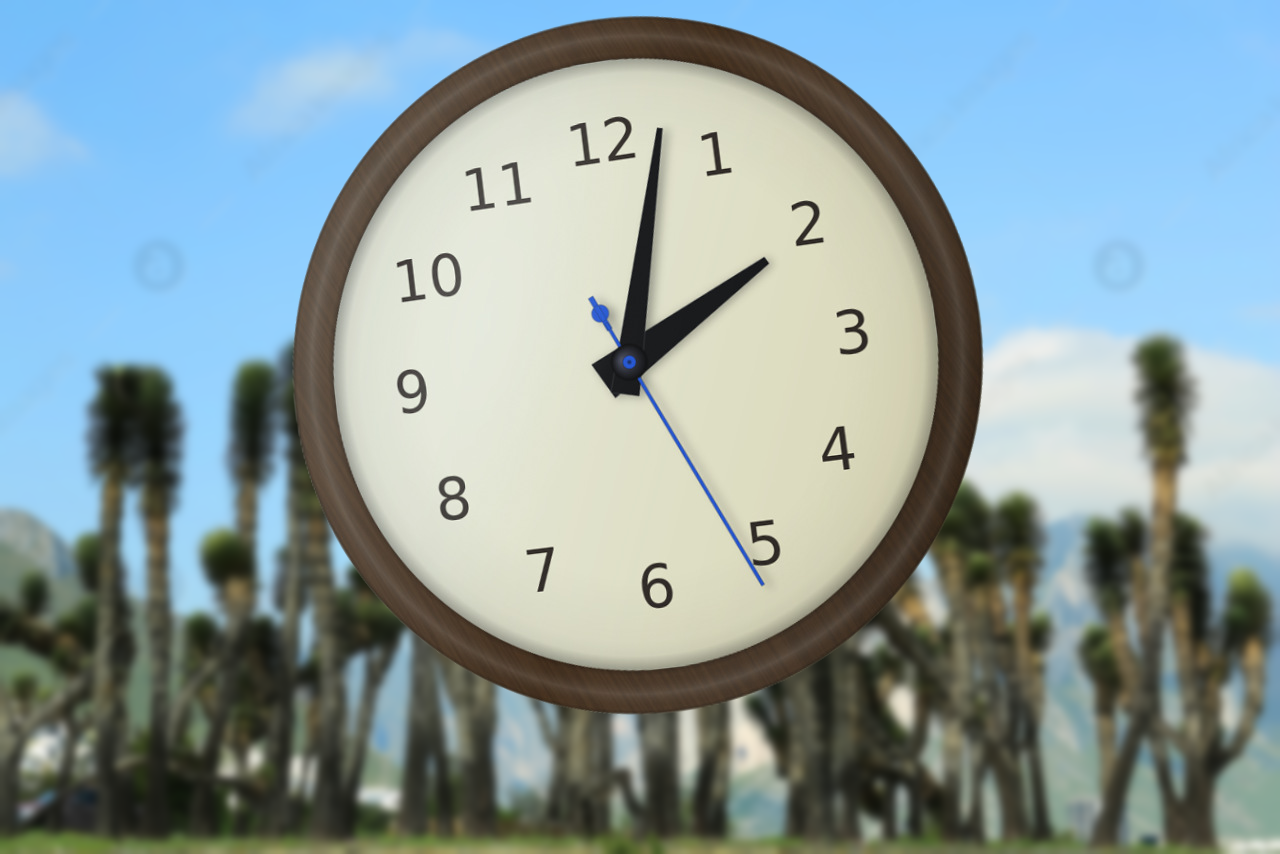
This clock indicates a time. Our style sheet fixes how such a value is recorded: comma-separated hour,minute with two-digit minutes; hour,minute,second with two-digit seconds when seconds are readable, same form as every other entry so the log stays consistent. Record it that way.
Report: 2,02,26
